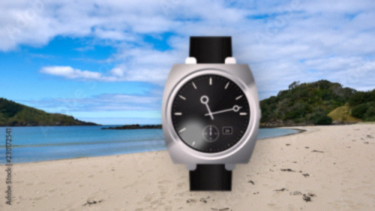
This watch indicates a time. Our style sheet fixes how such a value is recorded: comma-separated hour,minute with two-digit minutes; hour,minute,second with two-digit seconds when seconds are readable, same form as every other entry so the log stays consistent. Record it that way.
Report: 11,13
